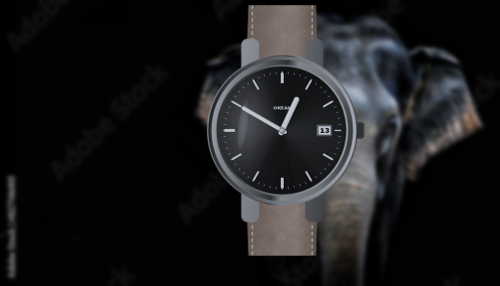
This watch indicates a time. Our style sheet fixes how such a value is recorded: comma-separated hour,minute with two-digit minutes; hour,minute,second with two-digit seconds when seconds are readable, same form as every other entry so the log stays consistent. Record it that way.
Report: 12,50
